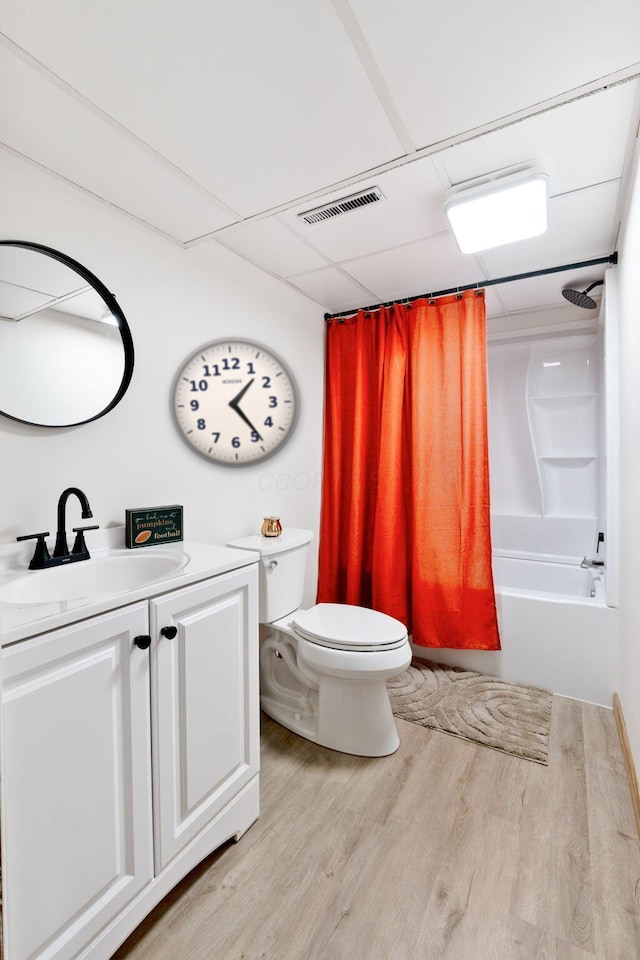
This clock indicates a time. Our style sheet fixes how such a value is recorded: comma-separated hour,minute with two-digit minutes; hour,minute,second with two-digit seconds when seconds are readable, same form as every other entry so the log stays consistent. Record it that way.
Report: 1,24
